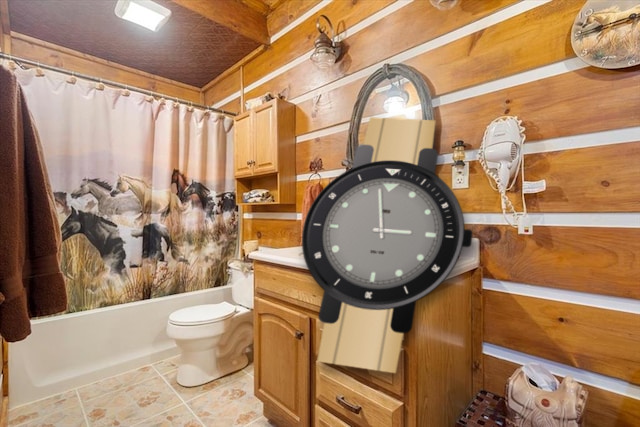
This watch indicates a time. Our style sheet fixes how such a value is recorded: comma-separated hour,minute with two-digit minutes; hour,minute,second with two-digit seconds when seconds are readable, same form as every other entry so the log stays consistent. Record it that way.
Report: 2,58
